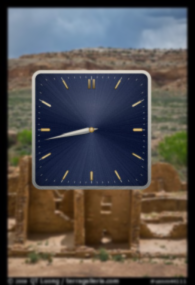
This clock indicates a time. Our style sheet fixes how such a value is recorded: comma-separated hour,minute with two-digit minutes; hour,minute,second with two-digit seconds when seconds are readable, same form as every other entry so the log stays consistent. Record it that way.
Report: 8,43
